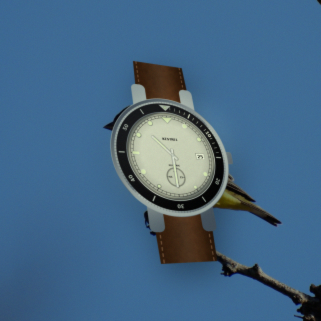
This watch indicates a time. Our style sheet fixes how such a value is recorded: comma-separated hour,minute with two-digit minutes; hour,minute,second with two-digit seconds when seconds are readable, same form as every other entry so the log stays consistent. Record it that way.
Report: 10,30
